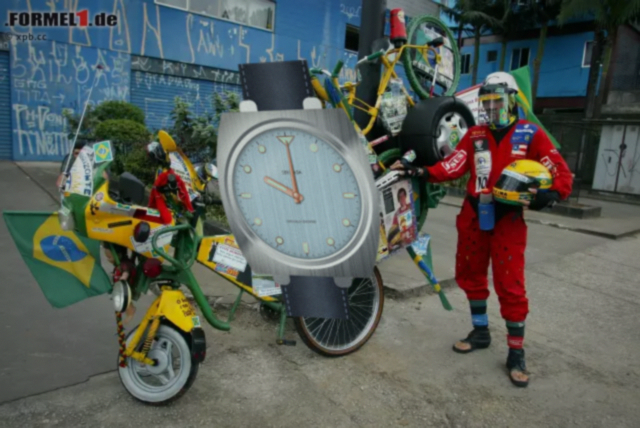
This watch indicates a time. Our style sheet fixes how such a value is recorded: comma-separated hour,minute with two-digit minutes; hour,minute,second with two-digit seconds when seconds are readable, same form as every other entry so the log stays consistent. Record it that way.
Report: 10,00
